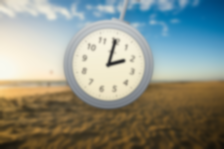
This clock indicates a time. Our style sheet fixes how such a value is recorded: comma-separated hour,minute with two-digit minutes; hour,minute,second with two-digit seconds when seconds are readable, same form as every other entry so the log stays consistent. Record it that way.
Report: 2,00
